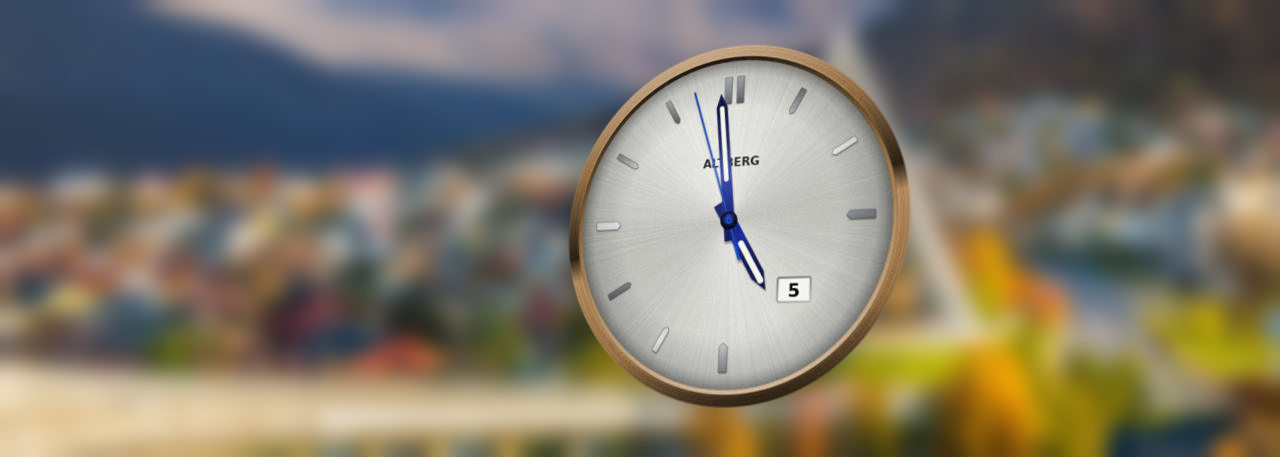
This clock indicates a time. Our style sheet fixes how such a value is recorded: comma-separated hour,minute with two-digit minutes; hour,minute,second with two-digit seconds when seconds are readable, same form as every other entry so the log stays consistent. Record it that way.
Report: 4,58,57
